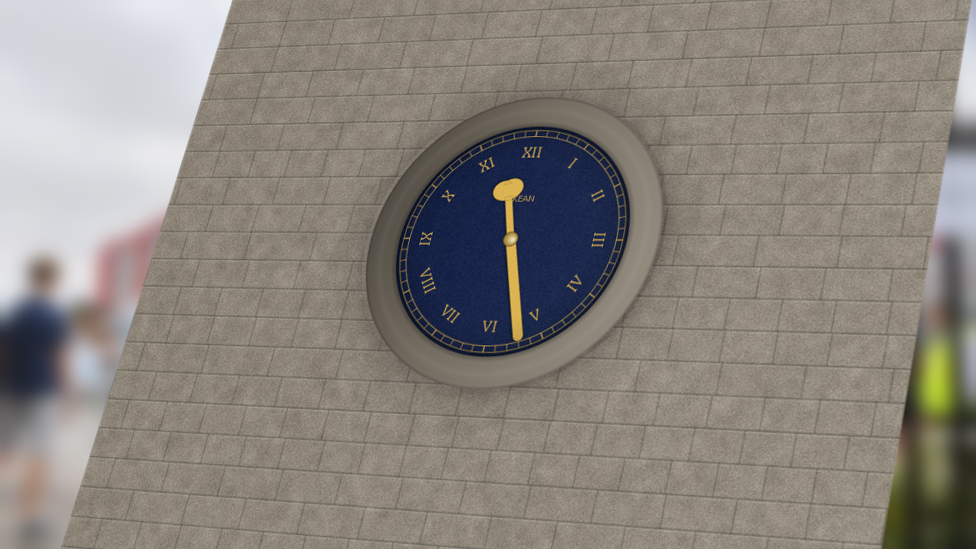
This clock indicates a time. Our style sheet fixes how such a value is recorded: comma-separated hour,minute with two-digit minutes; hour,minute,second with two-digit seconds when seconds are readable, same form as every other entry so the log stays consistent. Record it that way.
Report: 11,27
